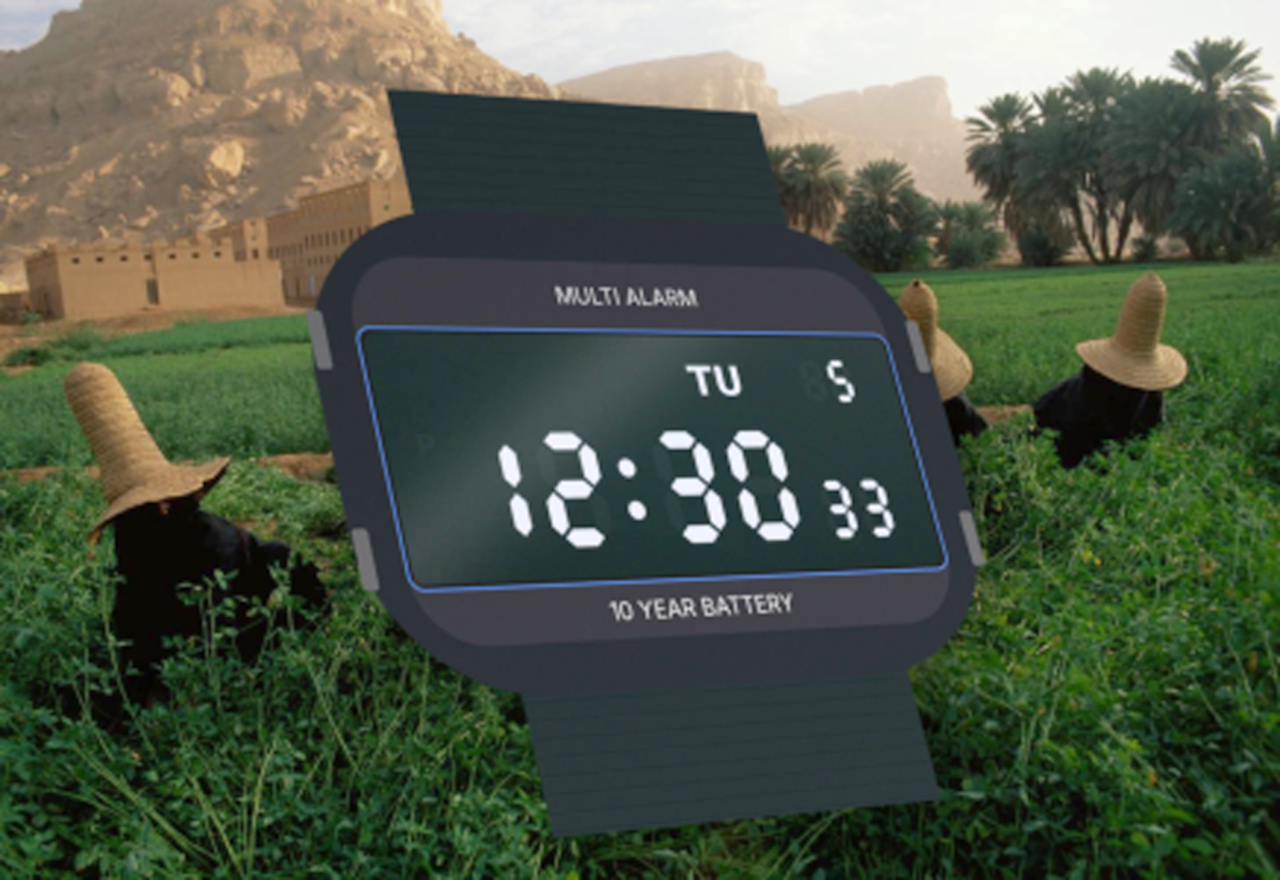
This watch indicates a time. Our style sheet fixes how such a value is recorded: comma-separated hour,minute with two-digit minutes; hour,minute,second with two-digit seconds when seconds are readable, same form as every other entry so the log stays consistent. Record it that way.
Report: 12,30,33
